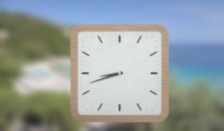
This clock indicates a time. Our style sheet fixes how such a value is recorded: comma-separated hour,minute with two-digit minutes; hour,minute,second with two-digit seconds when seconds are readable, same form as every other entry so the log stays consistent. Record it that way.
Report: 8,42
